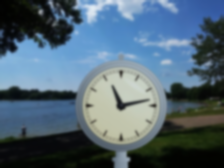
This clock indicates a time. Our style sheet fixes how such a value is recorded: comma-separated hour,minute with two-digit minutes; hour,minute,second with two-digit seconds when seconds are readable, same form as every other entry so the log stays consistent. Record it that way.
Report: 11,13
